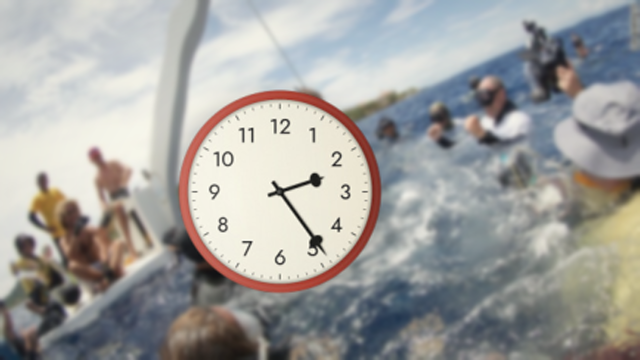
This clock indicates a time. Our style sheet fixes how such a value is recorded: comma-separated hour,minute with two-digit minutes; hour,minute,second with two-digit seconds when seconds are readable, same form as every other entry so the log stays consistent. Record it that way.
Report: 2,24
